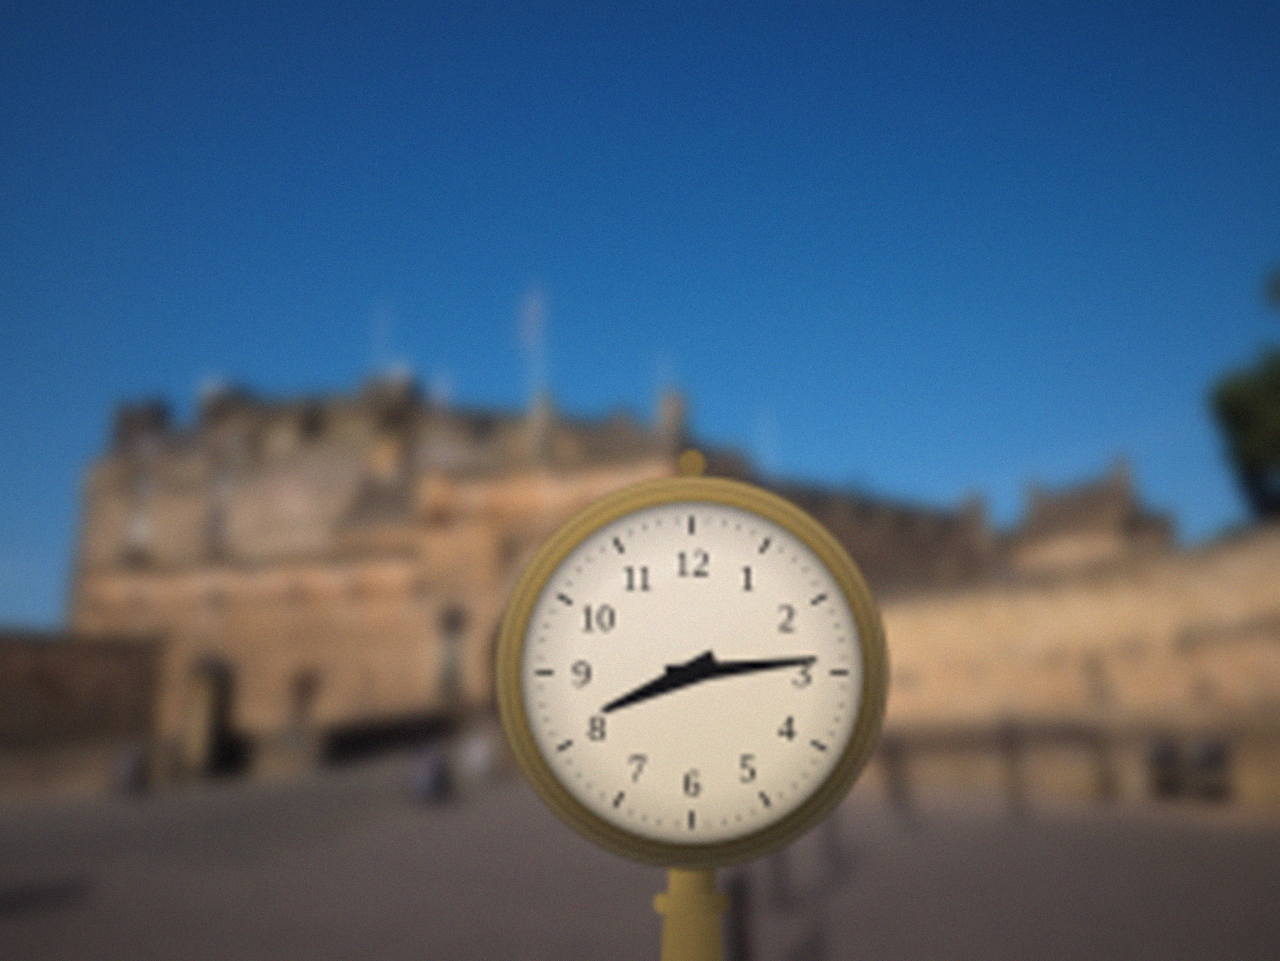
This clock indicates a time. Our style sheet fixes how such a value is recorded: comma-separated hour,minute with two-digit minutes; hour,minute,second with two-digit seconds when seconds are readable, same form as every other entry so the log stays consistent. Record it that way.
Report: 8,14
